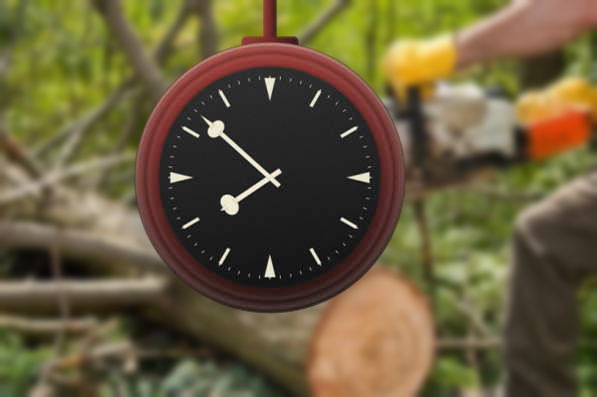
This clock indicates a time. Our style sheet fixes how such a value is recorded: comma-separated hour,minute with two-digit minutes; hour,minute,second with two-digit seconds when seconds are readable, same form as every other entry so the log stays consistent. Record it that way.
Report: 7,52
